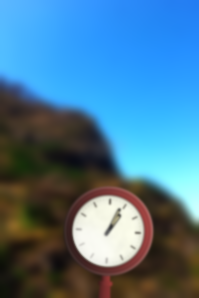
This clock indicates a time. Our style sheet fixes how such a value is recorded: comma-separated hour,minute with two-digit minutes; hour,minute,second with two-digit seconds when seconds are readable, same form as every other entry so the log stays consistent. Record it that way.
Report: 1,04
